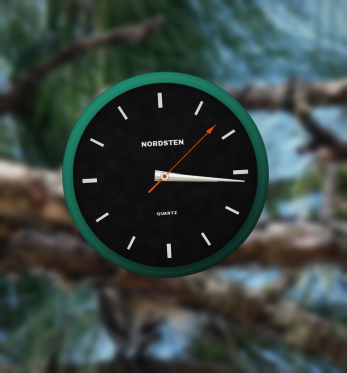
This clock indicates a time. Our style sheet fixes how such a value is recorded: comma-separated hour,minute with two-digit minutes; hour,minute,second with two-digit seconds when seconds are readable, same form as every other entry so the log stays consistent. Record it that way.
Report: 3,16,08
